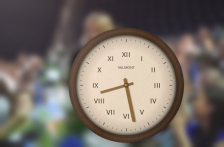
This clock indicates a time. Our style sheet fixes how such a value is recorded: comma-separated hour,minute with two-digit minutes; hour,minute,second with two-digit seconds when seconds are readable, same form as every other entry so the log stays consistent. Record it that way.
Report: 8,28
